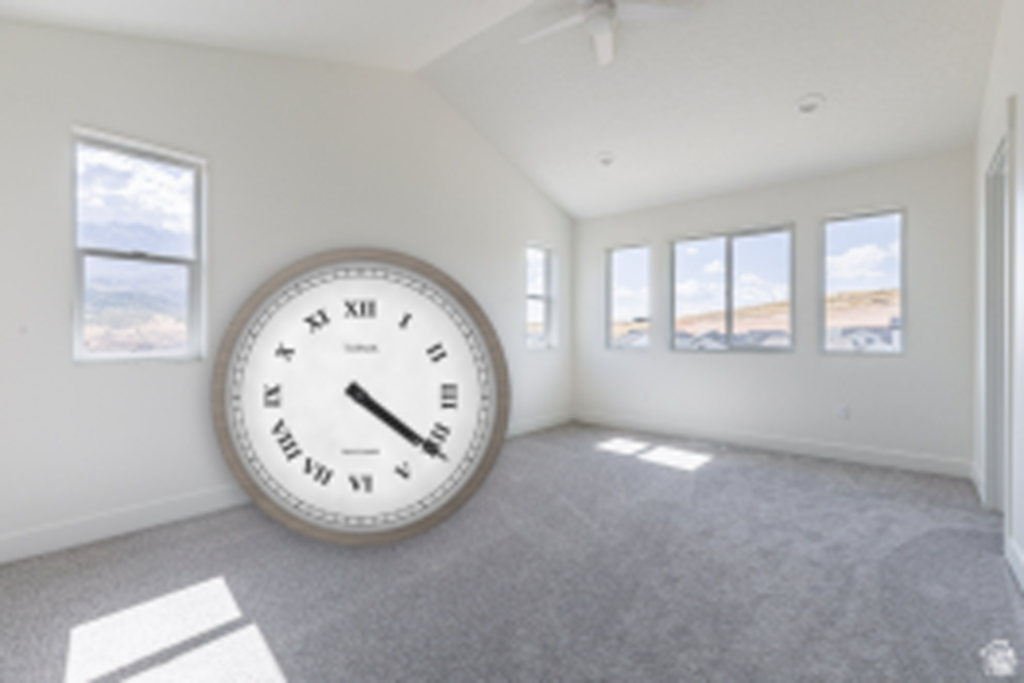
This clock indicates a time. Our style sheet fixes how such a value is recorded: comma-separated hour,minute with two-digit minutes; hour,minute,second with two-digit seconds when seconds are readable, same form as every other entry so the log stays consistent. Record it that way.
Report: 4,21
